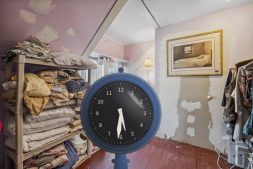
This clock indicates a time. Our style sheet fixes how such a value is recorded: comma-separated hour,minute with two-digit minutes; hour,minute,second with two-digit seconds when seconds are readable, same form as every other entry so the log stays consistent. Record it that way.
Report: 5,31
